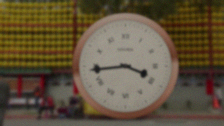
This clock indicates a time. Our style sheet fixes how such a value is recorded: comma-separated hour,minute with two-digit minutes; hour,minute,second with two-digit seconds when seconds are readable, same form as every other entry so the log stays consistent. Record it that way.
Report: 3,44
